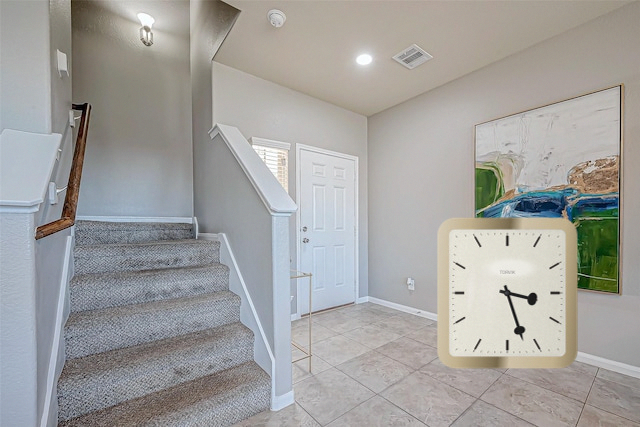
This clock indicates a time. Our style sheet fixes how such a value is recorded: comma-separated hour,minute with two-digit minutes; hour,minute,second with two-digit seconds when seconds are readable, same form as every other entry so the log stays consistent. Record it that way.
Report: 3,27
